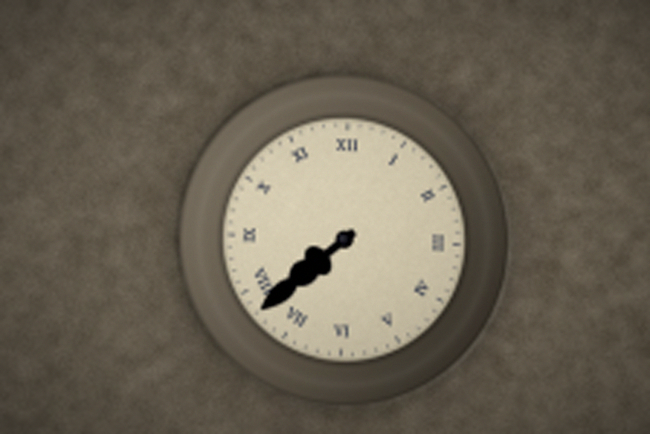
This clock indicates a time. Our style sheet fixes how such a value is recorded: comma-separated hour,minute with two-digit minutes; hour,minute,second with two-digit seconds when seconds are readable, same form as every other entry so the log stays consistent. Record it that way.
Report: 7,38
